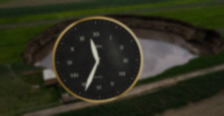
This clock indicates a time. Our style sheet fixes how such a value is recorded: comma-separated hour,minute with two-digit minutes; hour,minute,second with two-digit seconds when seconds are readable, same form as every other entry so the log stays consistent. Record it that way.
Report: 11,34
